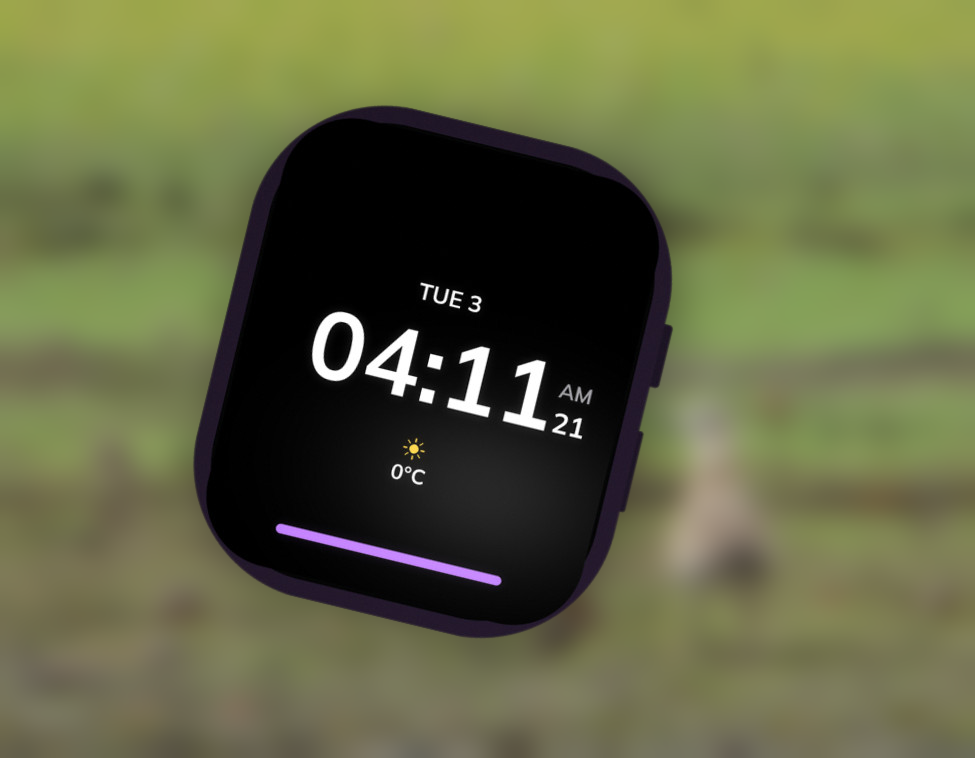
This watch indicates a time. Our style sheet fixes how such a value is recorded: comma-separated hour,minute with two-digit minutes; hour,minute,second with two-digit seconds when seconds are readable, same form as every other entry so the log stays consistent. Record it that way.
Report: 4,11,21
